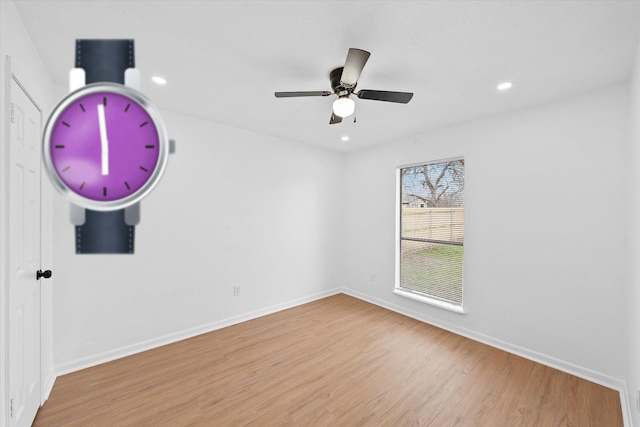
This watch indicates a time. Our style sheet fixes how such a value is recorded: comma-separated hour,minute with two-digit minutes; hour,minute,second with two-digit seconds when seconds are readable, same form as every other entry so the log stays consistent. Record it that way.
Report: 5,59
